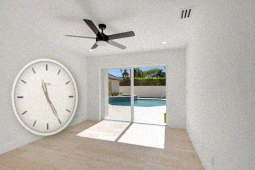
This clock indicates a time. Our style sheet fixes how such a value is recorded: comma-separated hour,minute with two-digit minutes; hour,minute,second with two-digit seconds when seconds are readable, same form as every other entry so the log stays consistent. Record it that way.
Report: 11,25
